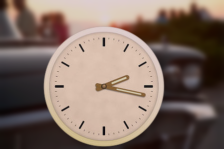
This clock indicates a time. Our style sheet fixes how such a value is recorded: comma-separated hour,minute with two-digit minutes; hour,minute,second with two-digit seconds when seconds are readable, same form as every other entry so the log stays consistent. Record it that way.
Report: 2,17
